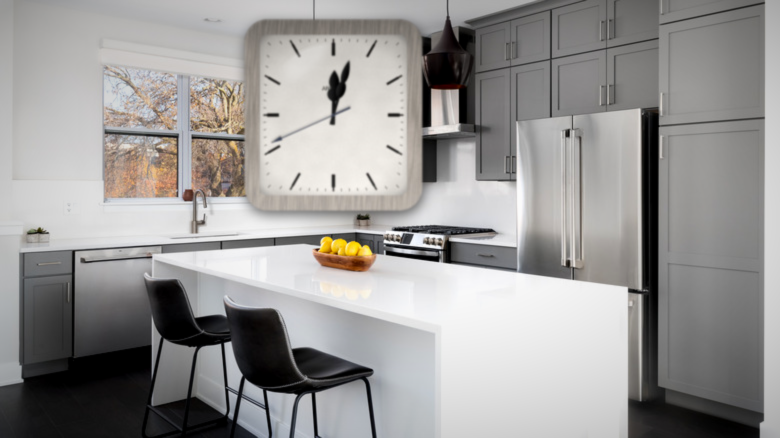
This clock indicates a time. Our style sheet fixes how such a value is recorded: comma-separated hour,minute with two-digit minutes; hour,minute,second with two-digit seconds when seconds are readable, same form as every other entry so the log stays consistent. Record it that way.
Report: 12,02,41
